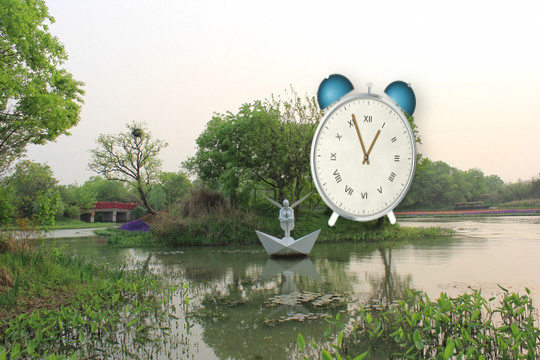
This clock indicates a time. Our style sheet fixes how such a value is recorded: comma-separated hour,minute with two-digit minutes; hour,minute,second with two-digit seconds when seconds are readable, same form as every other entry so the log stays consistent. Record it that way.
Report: 12,56
